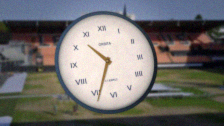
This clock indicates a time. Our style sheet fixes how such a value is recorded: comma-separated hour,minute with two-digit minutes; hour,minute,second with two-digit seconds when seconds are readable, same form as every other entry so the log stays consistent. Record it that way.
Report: 10,34
